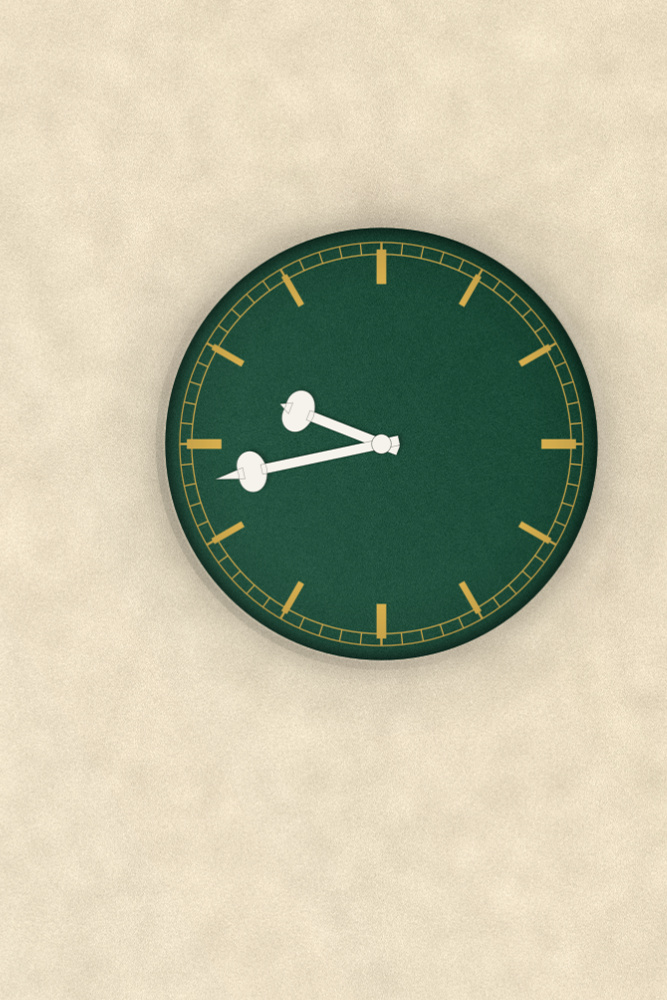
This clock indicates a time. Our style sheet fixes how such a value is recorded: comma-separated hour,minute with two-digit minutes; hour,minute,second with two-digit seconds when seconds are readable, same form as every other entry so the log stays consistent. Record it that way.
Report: 9,43
